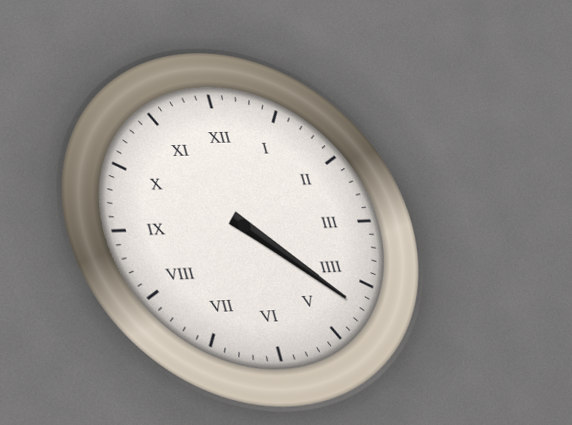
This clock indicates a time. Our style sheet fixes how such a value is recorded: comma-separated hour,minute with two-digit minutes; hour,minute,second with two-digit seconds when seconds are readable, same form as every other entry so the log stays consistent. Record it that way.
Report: 4,22
